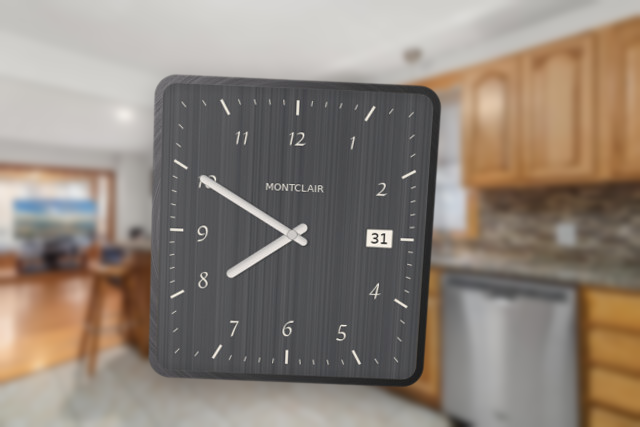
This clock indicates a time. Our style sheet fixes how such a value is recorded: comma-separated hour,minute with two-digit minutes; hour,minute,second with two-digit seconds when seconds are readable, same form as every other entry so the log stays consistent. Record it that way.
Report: 7,50
